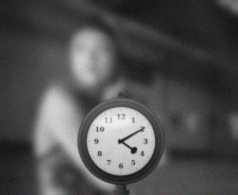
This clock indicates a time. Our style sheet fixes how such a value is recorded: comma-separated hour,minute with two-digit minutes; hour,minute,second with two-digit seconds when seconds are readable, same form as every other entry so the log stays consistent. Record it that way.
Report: 4,10
